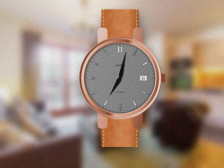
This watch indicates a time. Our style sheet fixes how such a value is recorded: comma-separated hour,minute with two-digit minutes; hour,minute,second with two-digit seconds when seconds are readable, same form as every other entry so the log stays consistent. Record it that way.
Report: 7,02
